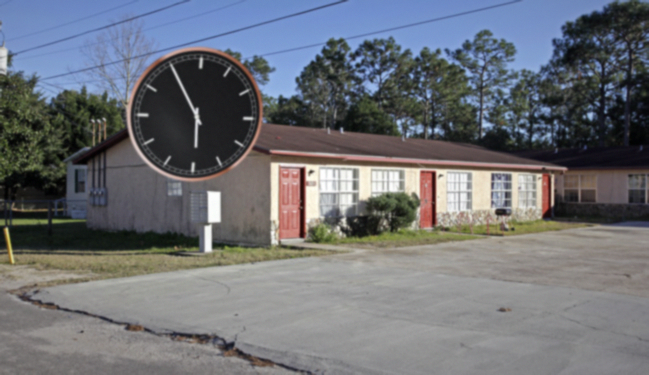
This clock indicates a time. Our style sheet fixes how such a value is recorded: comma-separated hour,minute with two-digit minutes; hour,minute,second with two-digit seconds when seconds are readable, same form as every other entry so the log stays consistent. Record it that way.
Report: 5,55
